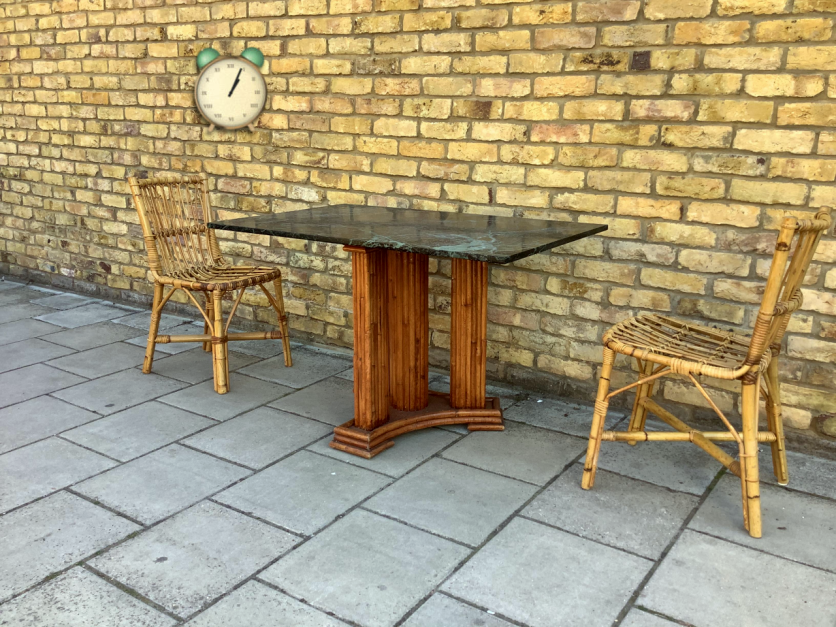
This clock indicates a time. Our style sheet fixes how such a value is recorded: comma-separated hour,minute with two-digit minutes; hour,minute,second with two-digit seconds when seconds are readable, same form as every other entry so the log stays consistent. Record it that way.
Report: 1,04
